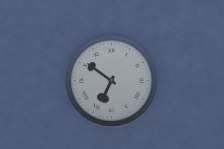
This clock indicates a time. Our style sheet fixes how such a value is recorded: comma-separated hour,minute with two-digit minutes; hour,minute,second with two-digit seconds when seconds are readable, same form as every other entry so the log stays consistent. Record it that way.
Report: 6,51
